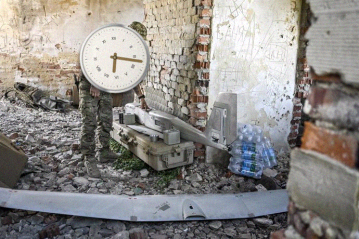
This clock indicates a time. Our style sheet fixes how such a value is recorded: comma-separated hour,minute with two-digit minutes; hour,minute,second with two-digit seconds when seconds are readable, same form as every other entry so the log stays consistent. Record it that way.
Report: 6,17
